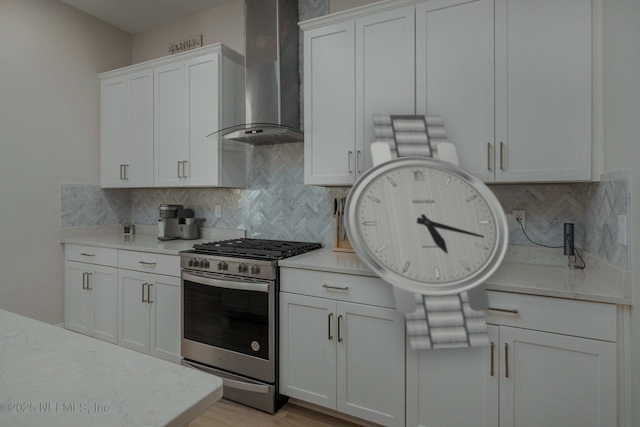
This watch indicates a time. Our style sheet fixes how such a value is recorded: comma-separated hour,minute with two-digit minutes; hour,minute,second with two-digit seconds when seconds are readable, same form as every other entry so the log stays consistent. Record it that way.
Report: 5,18
